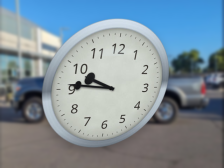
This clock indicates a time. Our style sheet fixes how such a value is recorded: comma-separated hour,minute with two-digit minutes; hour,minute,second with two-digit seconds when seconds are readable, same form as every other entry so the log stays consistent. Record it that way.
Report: 9,46
